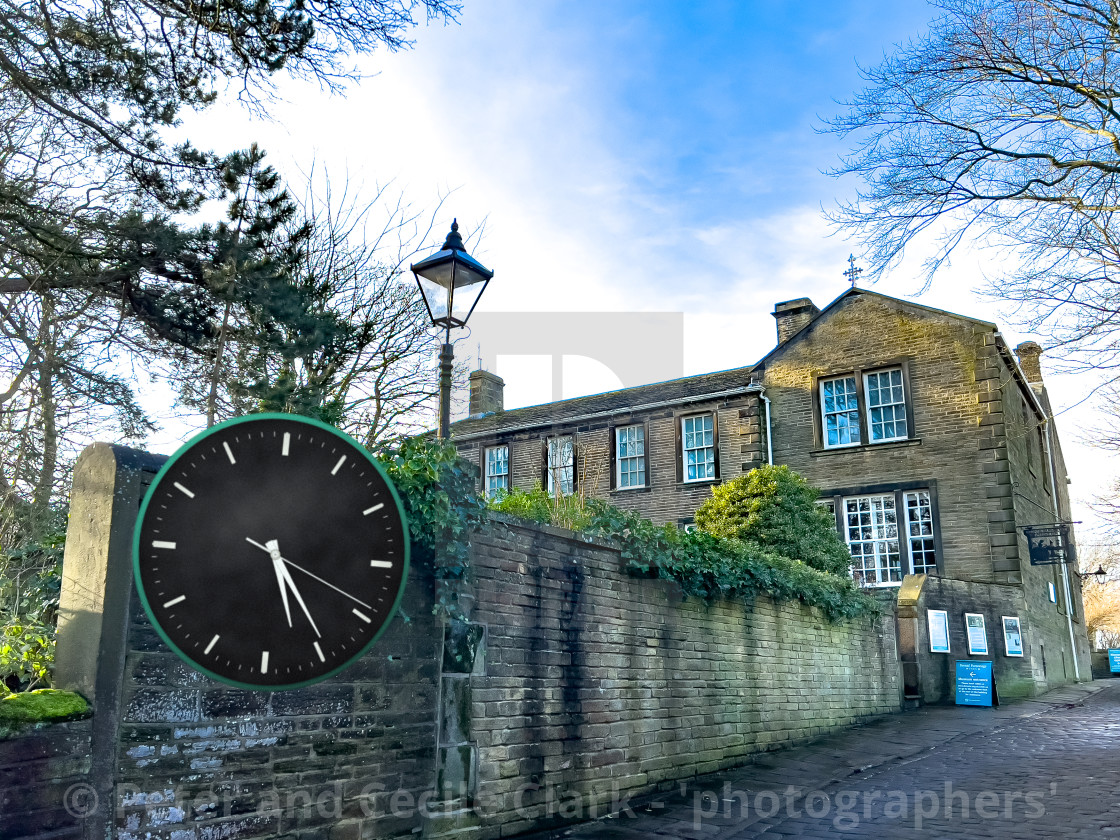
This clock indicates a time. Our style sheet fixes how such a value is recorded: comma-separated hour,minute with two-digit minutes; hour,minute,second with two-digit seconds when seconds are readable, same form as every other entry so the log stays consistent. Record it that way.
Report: 5,24,19
